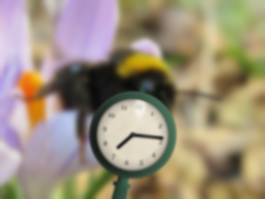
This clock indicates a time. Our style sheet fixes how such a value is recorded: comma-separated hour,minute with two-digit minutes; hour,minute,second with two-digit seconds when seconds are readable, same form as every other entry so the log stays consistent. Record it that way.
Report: 7,14
